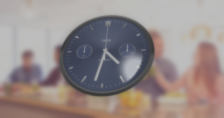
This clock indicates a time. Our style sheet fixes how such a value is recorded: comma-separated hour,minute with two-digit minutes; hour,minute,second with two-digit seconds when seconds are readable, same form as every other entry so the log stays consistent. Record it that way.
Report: 4,32
